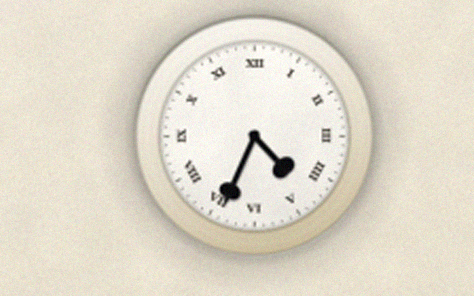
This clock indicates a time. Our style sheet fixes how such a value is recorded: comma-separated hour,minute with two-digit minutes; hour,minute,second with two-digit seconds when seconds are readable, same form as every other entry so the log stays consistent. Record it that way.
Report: 4,34
